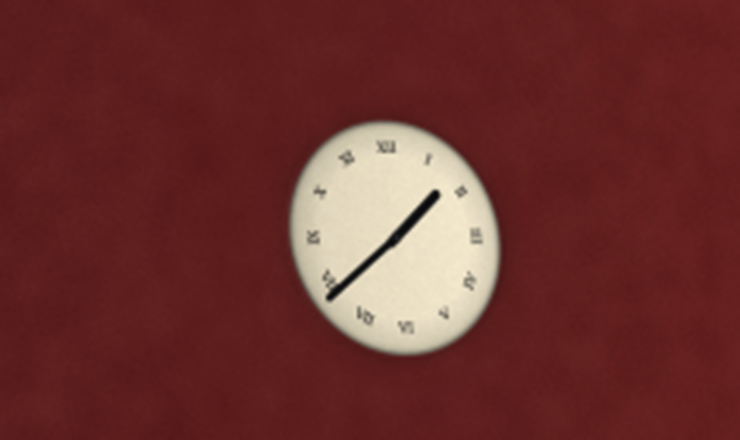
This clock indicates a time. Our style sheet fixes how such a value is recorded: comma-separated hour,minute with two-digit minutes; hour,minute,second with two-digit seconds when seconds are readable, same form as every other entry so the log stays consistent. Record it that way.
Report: 1,39
